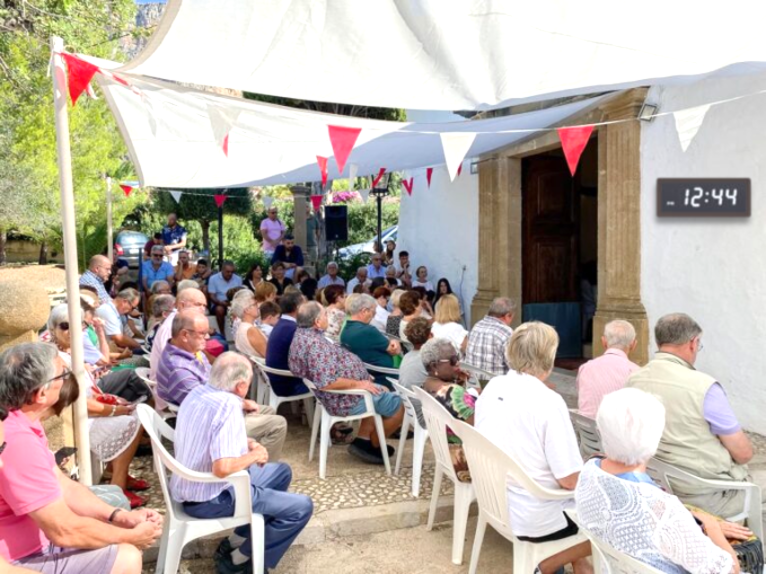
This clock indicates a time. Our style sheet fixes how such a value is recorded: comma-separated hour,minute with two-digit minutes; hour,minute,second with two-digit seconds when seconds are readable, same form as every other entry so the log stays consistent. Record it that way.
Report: 12,44
